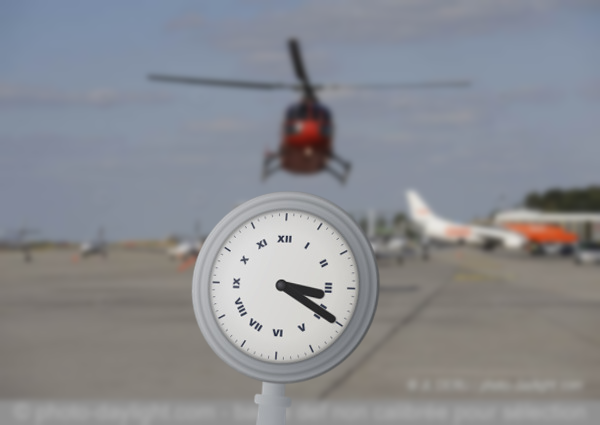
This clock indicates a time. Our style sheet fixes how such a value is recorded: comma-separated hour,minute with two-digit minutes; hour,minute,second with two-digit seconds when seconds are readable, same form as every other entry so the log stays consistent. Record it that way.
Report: 3,20
